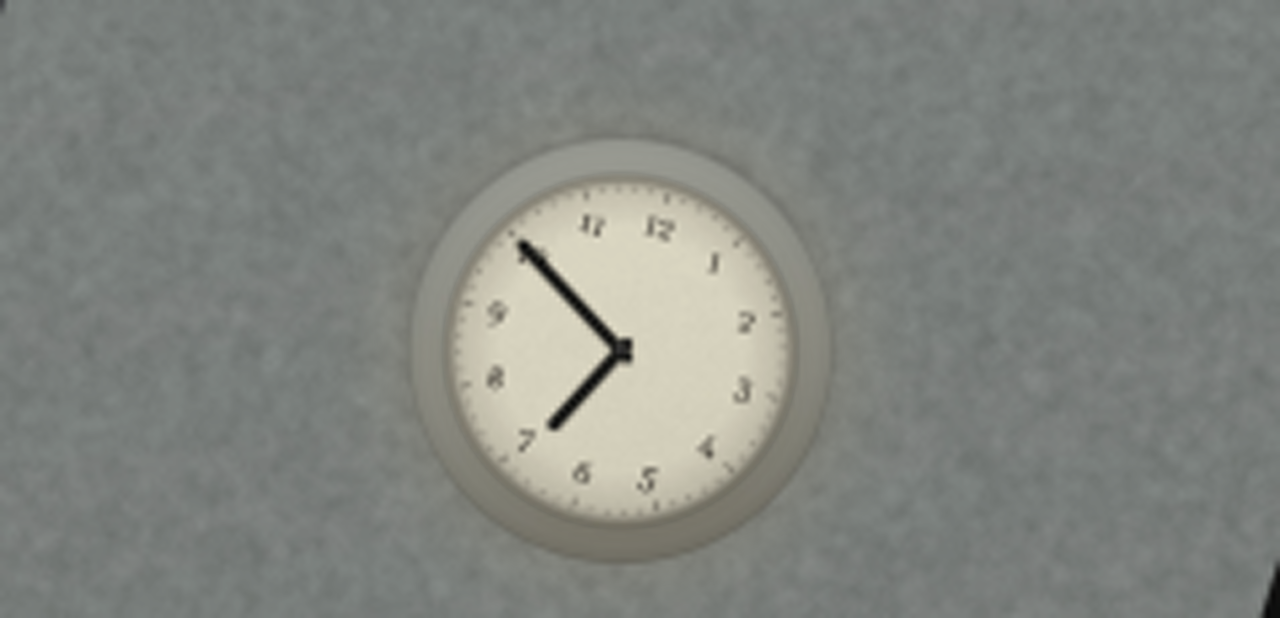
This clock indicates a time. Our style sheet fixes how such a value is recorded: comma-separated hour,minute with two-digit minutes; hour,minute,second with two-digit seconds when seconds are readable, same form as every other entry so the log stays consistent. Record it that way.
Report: 6,50
